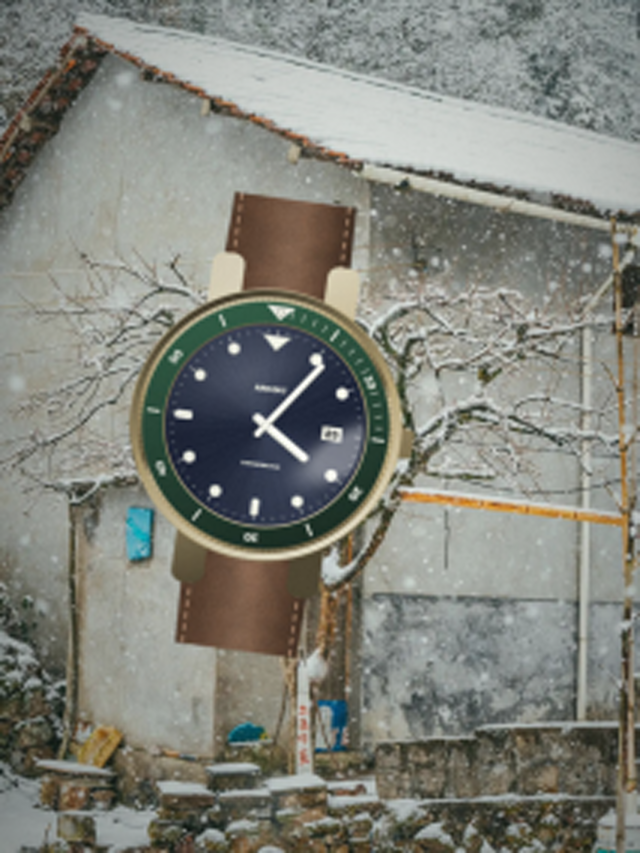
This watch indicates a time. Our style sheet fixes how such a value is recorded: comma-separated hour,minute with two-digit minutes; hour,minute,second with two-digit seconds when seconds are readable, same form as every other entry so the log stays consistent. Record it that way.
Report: 4,06
